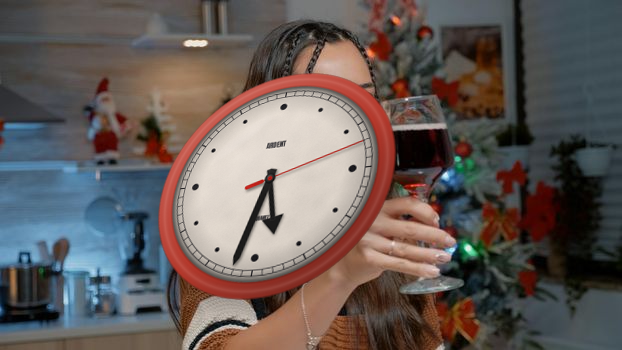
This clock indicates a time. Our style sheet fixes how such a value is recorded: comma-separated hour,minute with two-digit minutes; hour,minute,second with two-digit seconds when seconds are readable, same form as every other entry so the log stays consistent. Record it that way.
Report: 5,32,12
